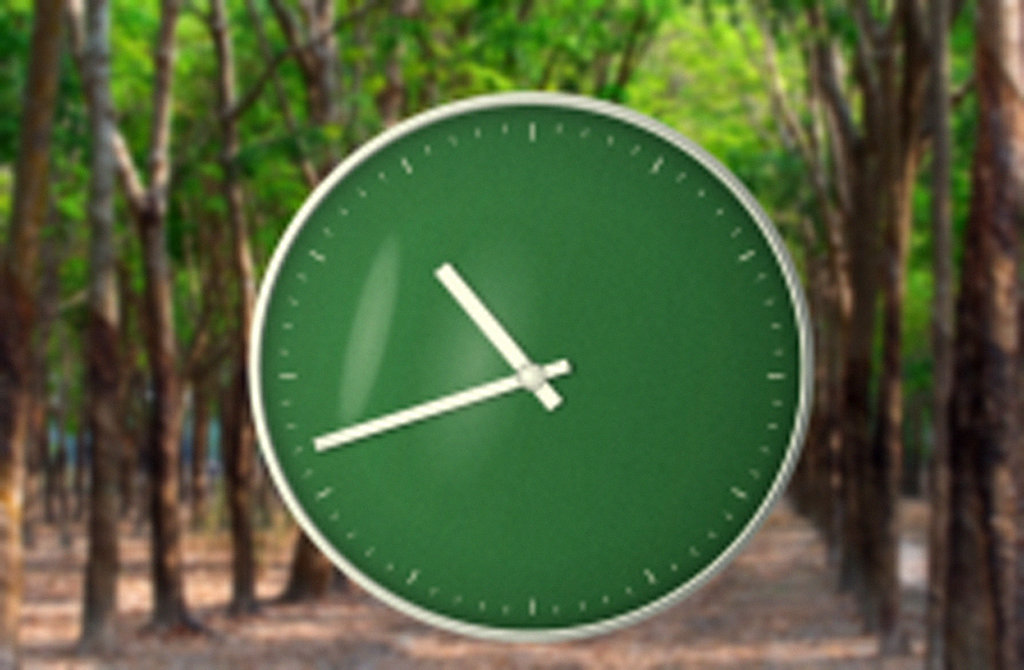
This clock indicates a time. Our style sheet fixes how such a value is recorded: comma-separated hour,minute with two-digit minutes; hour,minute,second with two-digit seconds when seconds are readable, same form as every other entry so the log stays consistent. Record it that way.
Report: 10,42
